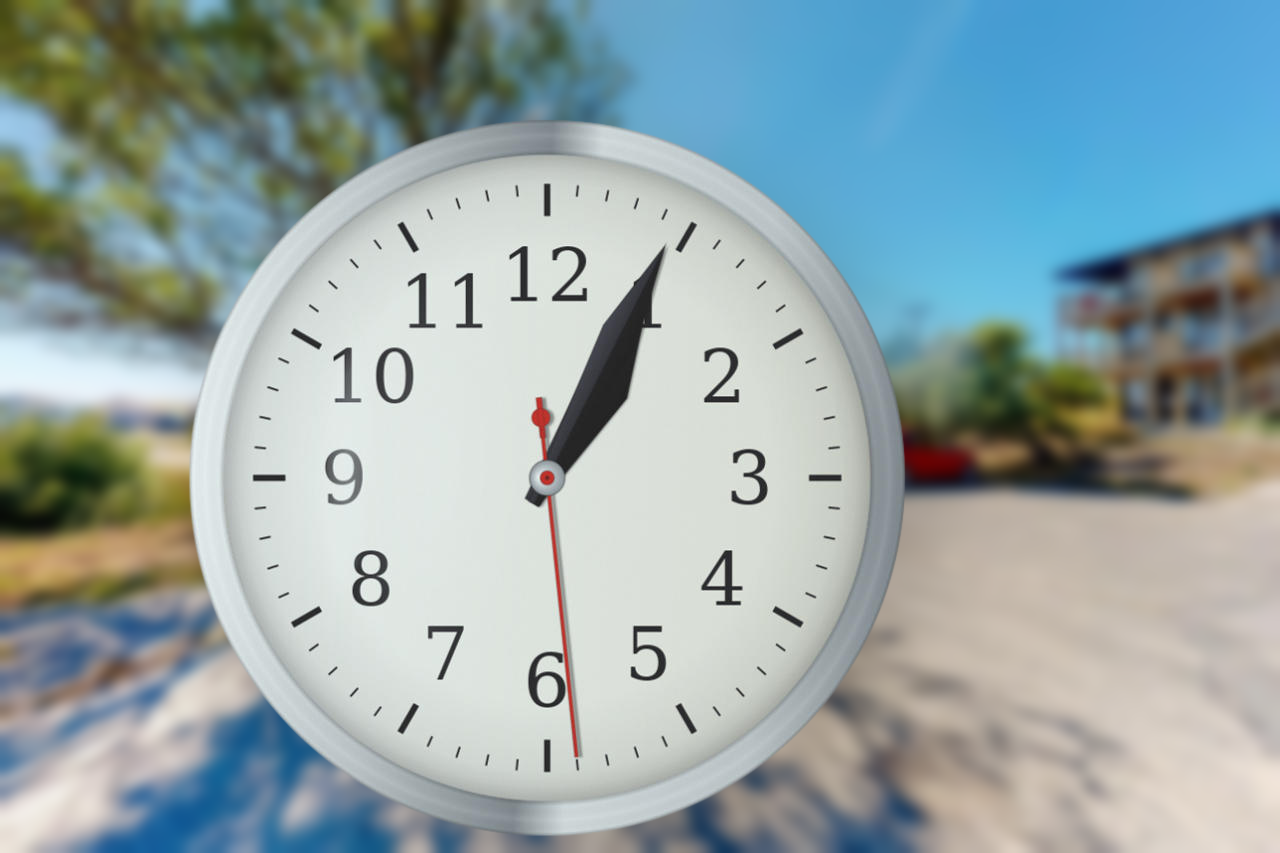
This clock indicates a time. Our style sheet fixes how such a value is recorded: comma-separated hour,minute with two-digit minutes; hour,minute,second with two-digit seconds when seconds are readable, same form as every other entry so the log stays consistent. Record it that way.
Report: 1,04,29
